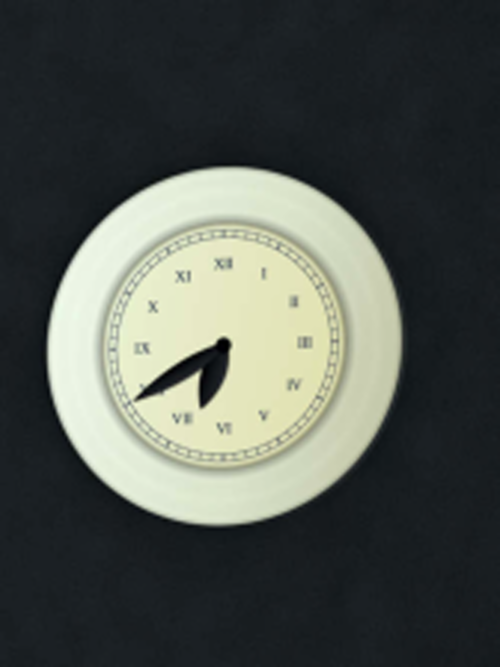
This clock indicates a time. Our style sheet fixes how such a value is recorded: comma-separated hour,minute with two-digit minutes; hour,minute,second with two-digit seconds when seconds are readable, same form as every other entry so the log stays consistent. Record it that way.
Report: 6,40
